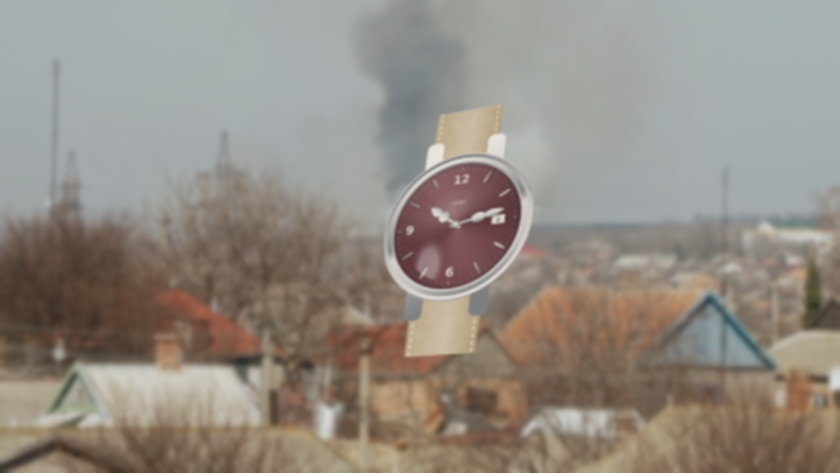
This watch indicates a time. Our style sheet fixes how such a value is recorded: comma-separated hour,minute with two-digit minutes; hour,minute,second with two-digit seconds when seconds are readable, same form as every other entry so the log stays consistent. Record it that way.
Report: 10,13
